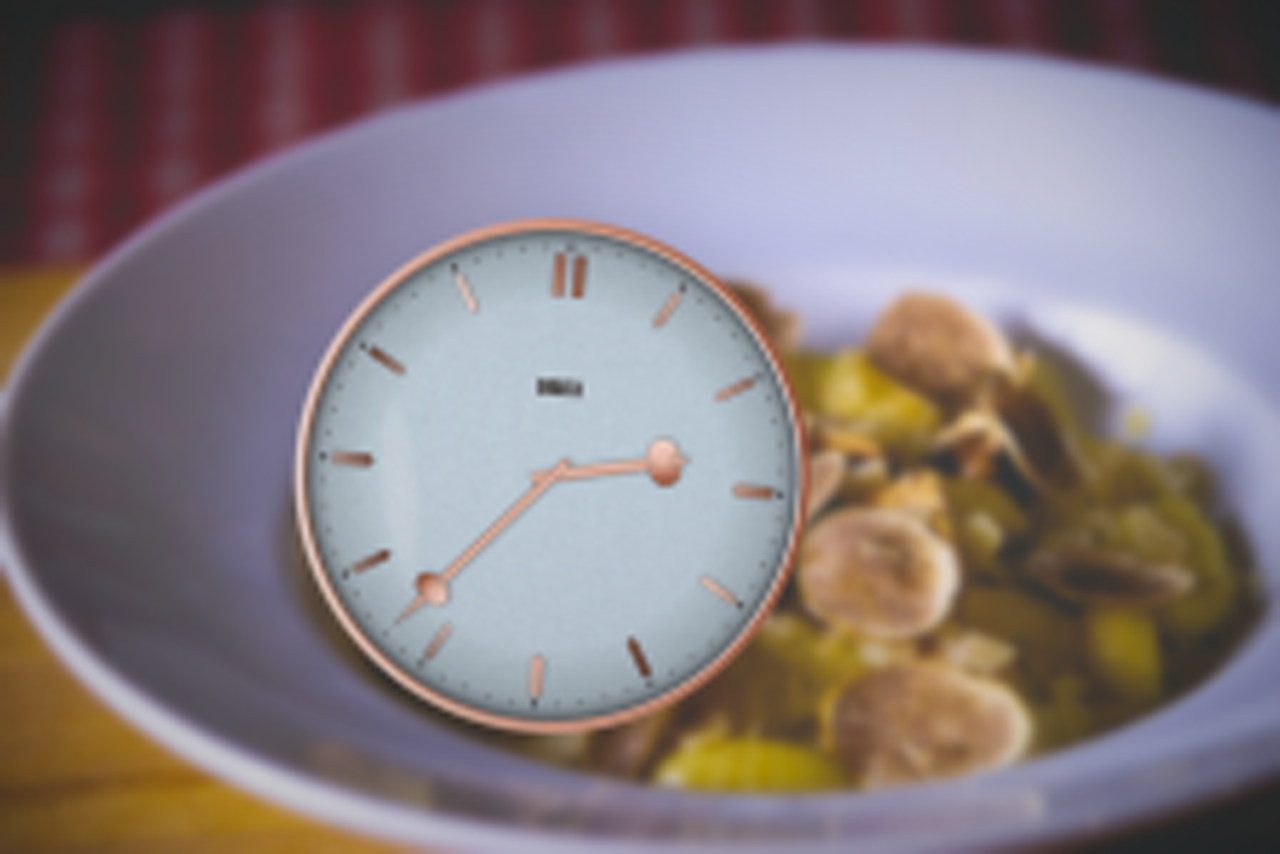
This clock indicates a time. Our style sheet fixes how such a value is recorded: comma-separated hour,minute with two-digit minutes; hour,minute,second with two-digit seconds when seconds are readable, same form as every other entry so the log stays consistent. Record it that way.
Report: 2,37
